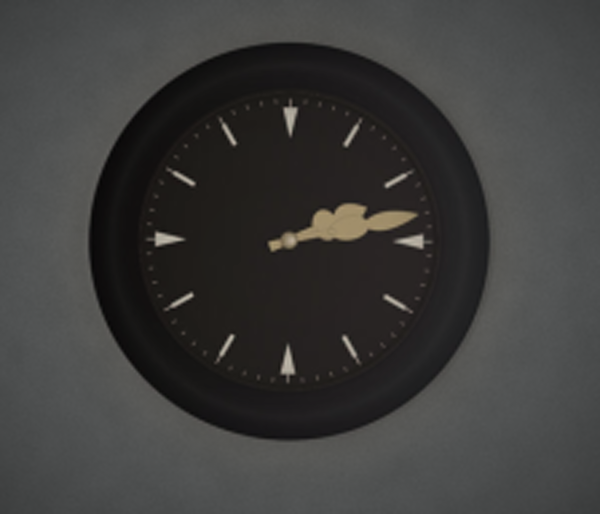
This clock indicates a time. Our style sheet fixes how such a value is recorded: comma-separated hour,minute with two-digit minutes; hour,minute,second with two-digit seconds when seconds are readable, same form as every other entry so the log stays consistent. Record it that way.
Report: 2,13
